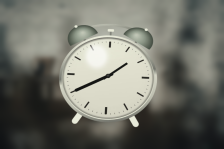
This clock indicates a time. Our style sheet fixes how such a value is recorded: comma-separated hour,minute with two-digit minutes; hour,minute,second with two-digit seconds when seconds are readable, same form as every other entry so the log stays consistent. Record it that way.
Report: 1,40
